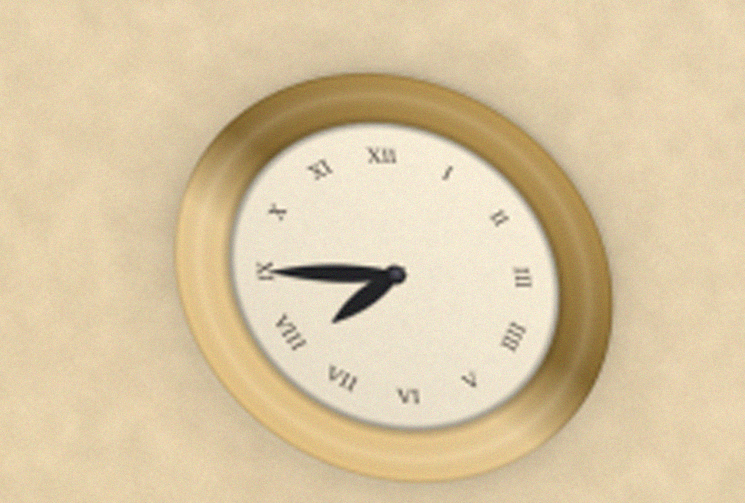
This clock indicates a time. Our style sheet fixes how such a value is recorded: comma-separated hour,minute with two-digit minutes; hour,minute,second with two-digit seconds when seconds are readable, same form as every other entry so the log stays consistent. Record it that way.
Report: 7,45
